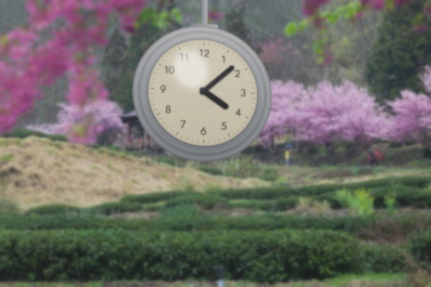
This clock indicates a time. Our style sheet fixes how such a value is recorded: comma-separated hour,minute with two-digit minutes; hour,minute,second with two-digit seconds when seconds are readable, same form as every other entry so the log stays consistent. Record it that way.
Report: 4,08
